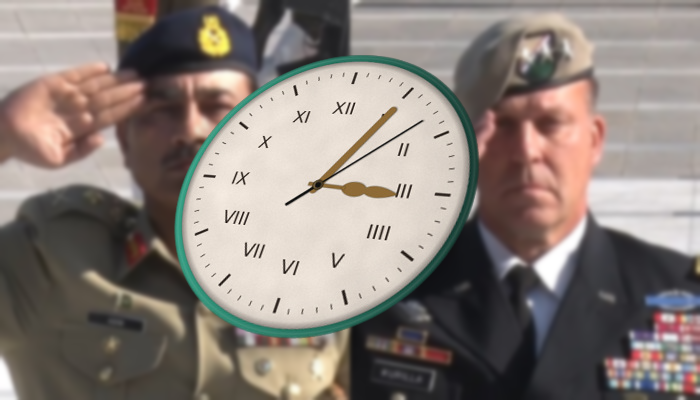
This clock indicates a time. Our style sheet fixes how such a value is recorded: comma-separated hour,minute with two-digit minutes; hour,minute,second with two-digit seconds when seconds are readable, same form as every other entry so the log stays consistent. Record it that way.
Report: 3,05,08
